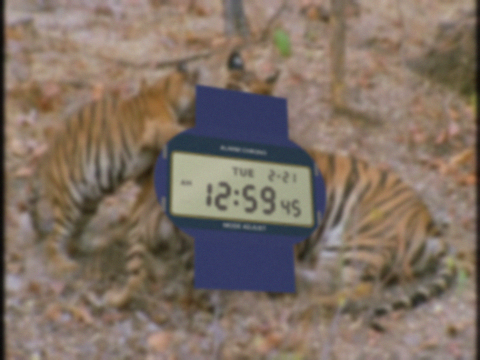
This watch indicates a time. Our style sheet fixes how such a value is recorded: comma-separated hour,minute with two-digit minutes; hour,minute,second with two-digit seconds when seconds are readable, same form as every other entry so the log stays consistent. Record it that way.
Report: 12,59,45
